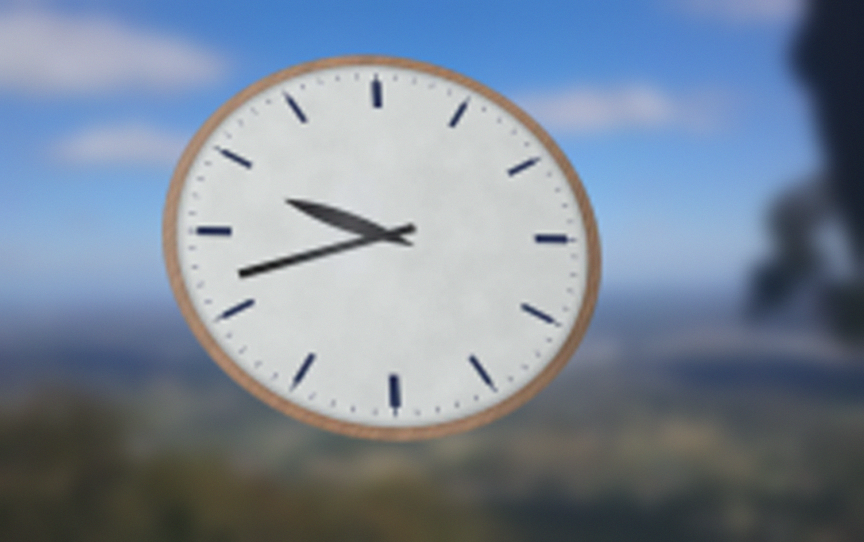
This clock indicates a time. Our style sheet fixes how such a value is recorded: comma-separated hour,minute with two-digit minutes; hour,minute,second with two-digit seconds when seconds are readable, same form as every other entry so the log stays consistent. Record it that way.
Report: 9,42
